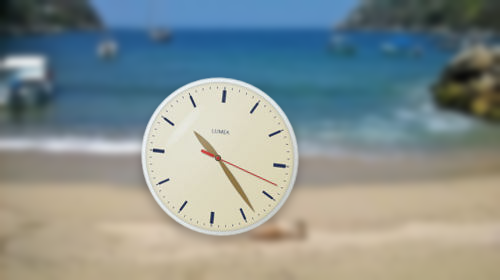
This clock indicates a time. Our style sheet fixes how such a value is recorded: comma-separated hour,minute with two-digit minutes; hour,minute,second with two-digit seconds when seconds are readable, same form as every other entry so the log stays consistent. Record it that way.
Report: 10,23,18
